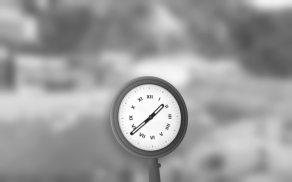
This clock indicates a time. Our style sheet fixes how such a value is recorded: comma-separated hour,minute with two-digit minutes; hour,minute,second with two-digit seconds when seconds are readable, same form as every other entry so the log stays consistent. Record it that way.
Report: 1,39
